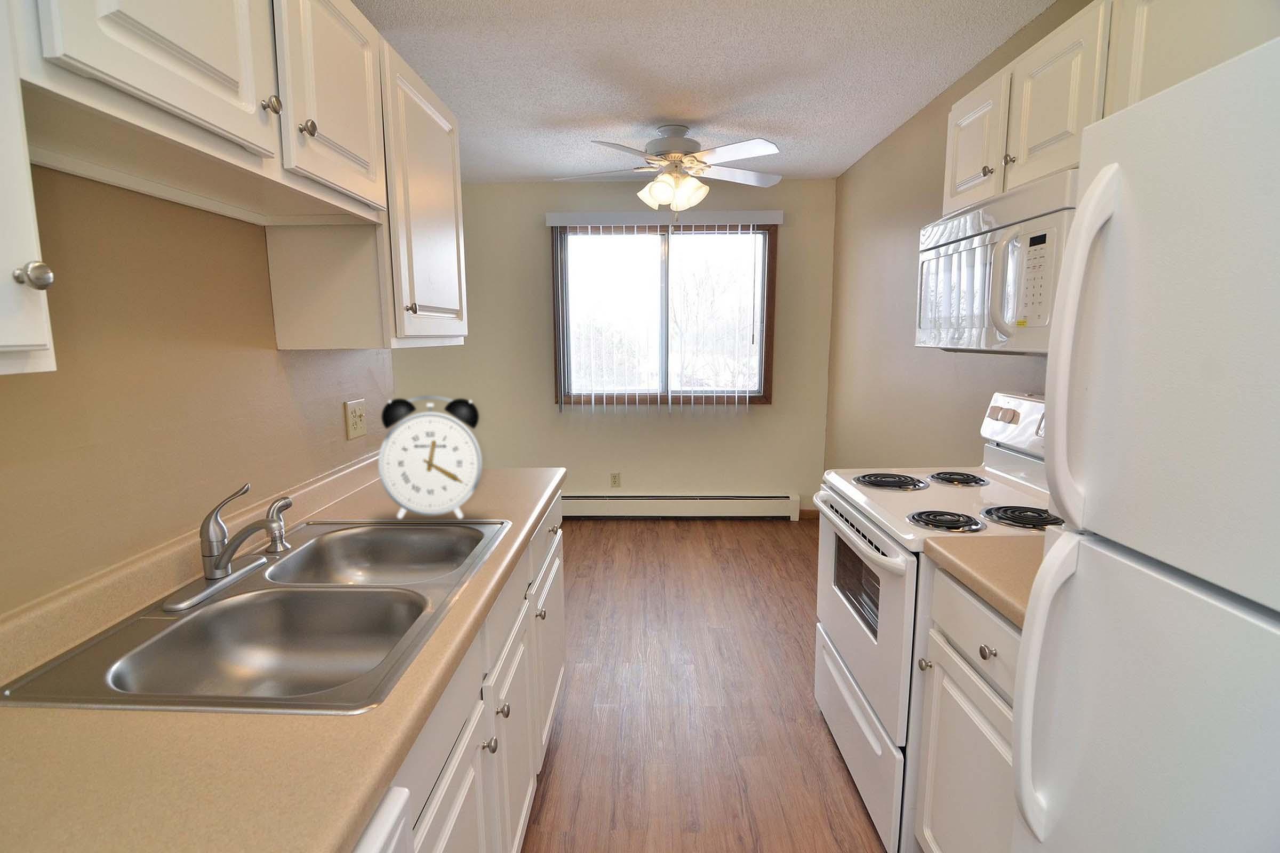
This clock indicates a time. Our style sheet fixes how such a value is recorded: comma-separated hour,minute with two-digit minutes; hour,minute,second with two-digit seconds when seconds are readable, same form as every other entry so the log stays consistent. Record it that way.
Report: 12,20
